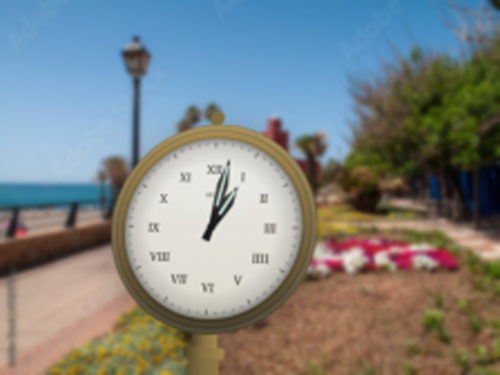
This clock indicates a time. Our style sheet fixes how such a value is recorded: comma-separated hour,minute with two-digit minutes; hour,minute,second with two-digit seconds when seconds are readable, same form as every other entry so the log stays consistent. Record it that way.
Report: 1,02
